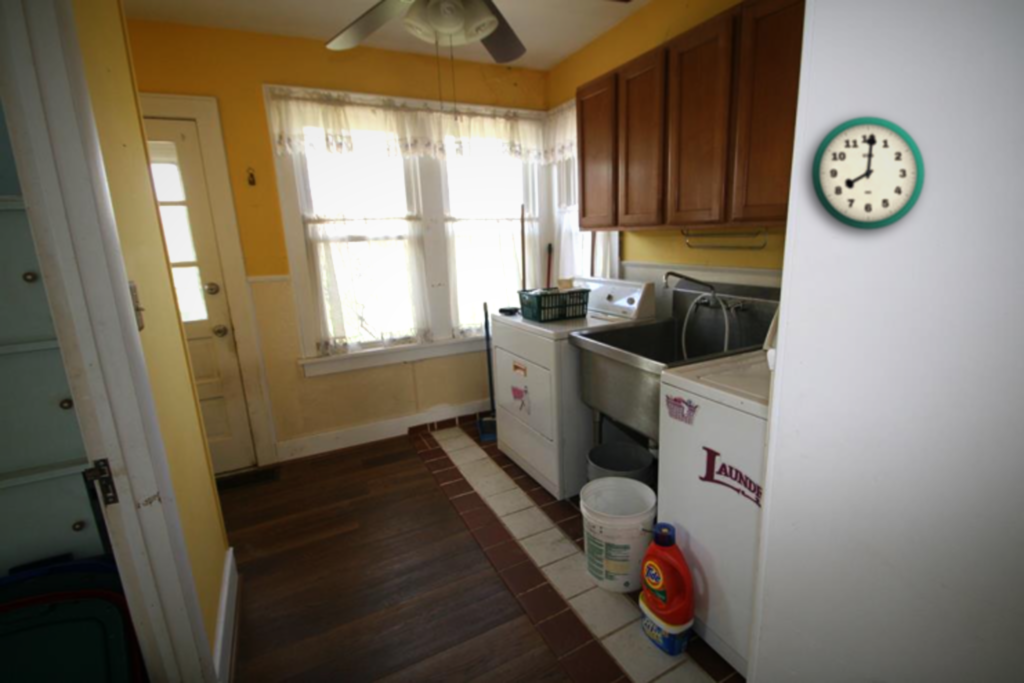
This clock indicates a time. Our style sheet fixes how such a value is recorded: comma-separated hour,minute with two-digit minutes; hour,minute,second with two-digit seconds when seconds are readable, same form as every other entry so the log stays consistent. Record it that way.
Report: 8,01
